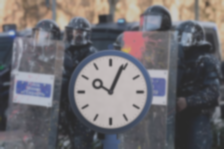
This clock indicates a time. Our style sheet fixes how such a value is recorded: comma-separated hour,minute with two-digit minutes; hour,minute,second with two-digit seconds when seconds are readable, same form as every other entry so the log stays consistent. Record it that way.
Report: 10,04
